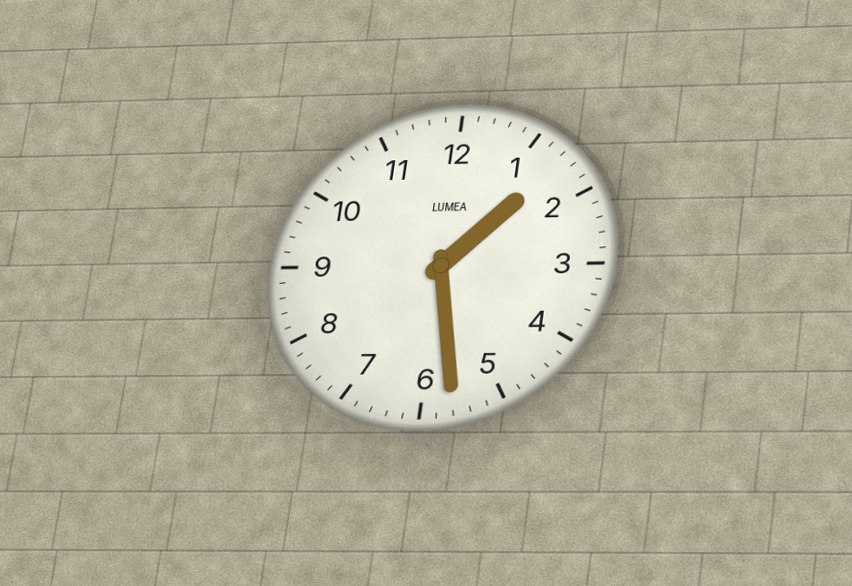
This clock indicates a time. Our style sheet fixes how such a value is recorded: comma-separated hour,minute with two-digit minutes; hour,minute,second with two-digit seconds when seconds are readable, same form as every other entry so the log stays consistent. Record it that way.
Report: 1,28
